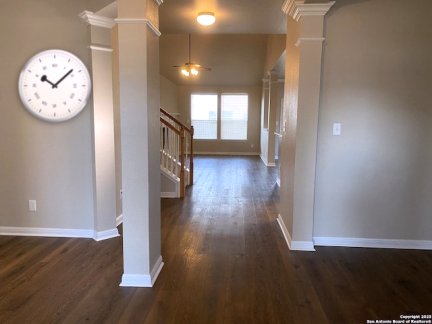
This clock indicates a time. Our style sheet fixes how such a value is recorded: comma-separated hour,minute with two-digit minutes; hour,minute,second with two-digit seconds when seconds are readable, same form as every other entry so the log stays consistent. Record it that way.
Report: 10,08
